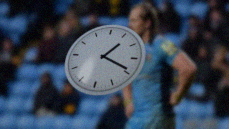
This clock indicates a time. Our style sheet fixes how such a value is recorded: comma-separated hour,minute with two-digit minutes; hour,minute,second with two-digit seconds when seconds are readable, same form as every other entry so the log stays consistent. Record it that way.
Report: 1,19
